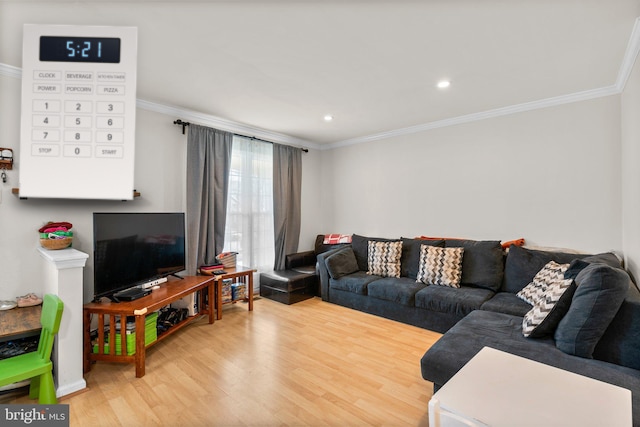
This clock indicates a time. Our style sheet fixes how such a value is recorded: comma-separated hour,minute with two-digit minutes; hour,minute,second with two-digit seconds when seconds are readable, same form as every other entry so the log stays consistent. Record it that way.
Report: 5,21
